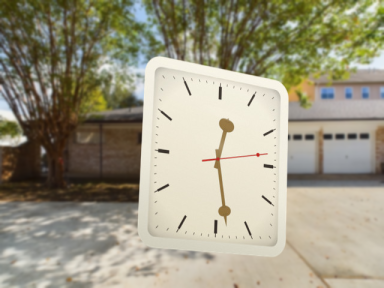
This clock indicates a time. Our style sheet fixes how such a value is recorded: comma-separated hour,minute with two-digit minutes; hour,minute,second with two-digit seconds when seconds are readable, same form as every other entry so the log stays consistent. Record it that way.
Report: 12,28,13
